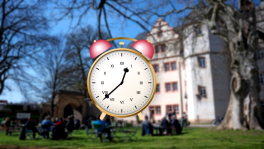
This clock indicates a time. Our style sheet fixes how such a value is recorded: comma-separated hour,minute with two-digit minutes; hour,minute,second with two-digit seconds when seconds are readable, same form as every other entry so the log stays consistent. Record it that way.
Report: 12,38
